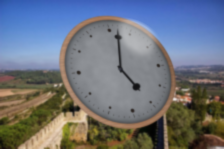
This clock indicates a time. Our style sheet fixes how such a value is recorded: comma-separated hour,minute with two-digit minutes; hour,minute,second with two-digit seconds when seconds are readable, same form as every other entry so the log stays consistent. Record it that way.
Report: 5,02
